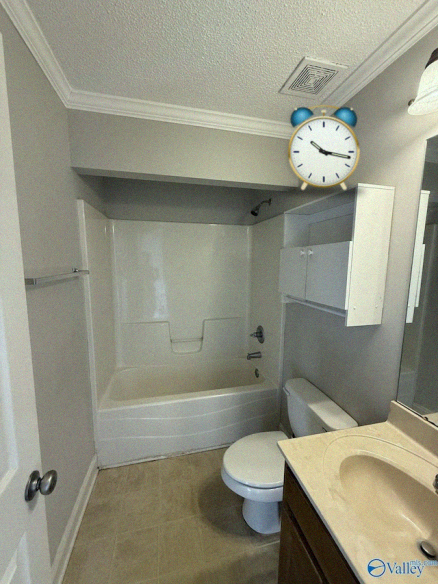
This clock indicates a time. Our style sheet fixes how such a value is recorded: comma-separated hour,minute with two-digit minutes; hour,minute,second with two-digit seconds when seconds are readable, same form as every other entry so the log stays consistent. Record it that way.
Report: 10,17
